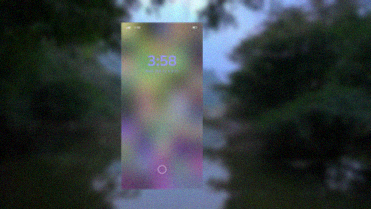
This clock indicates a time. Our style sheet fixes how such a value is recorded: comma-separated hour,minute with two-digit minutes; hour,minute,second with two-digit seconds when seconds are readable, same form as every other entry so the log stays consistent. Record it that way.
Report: 3,58
